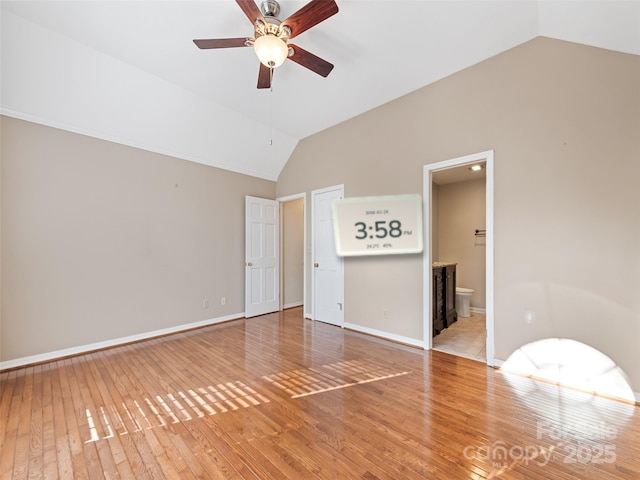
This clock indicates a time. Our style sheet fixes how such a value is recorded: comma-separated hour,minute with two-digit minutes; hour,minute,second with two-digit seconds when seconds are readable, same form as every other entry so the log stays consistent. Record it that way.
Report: 3,58
